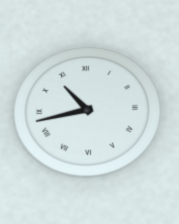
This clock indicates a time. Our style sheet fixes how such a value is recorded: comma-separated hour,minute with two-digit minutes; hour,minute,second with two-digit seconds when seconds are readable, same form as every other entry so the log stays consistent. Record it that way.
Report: 10,43
